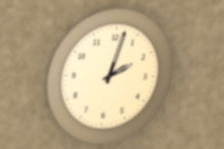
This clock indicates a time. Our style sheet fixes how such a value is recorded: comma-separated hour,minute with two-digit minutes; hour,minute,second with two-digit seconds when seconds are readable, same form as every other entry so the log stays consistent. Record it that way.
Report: 2,02
